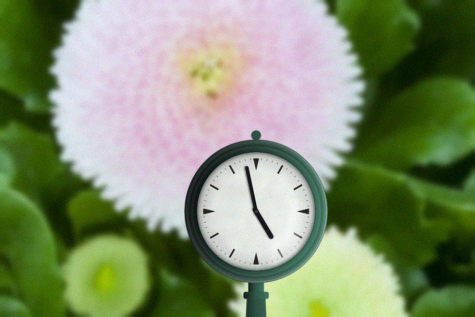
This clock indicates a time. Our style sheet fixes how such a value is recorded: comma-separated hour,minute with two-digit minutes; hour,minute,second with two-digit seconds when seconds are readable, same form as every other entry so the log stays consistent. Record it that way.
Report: 4,58
